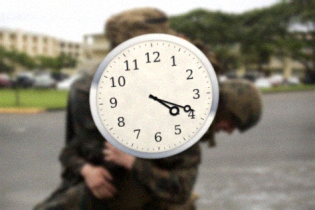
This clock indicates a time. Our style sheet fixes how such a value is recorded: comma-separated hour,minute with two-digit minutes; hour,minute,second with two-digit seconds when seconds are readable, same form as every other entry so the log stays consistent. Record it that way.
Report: 4,19
